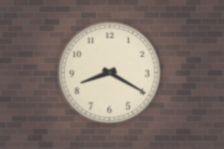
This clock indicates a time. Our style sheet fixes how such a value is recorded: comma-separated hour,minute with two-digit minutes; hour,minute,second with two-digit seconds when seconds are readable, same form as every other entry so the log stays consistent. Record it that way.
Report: 8,20
